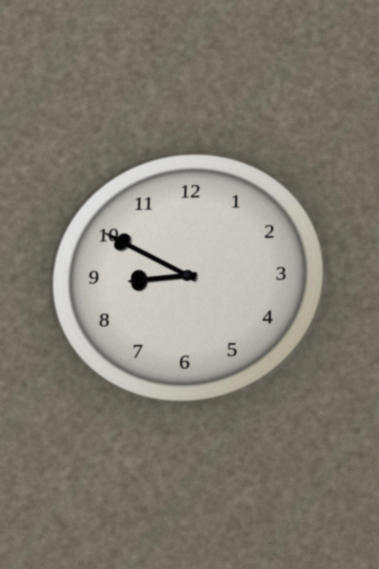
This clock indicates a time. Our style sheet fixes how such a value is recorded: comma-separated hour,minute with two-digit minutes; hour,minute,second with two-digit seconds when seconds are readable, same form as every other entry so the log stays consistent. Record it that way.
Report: 8,50
